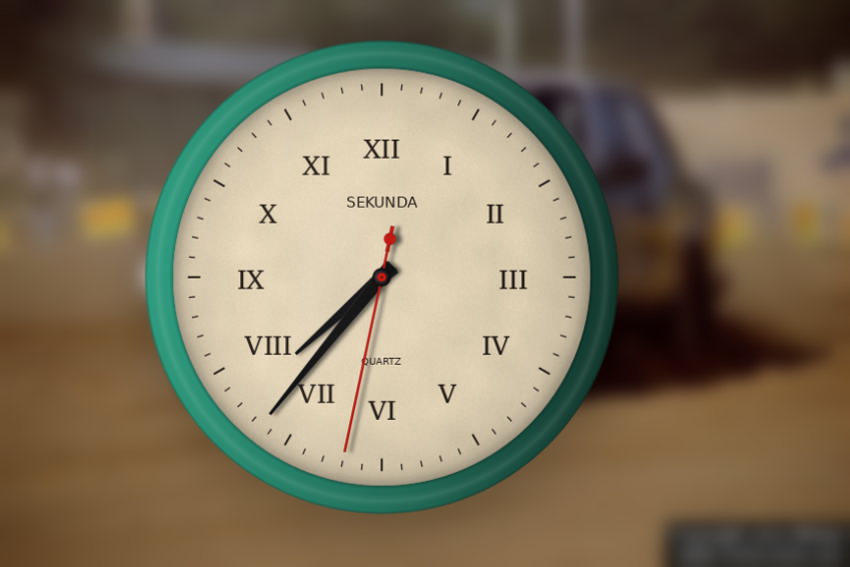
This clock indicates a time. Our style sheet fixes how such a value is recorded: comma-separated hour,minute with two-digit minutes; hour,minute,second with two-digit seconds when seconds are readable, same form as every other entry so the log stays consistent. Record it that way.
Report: 7,36,32
